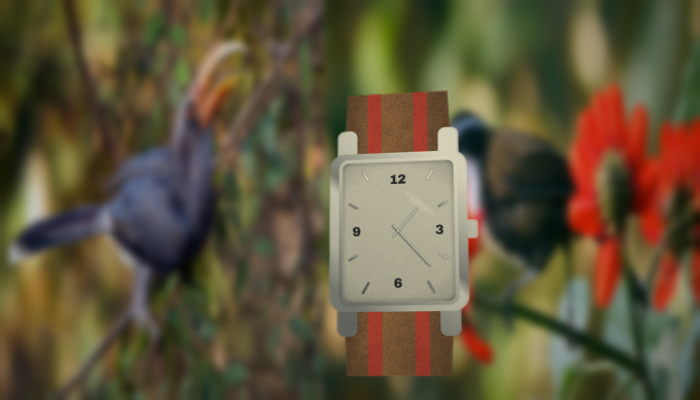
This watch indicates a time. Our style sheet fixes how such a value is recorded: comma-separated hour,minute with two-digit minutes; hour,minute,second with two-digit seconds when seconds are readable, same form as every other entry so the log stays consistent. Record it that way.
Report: 1,23
